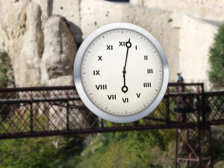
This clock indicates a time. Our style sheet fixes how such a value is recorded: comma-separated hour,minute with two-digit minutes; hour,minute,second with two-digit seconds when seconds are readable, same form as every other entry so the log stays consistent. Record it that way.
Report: 6,02
